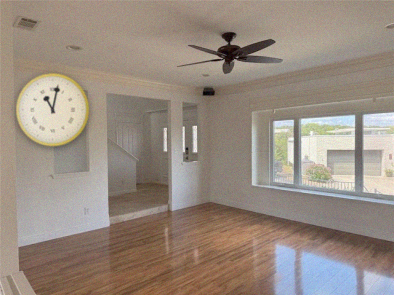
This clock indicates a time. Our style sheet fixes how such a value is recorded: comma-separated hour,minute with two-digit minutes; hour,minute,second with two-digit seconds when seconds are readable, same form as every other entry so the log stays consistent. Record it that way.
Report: 11,02
